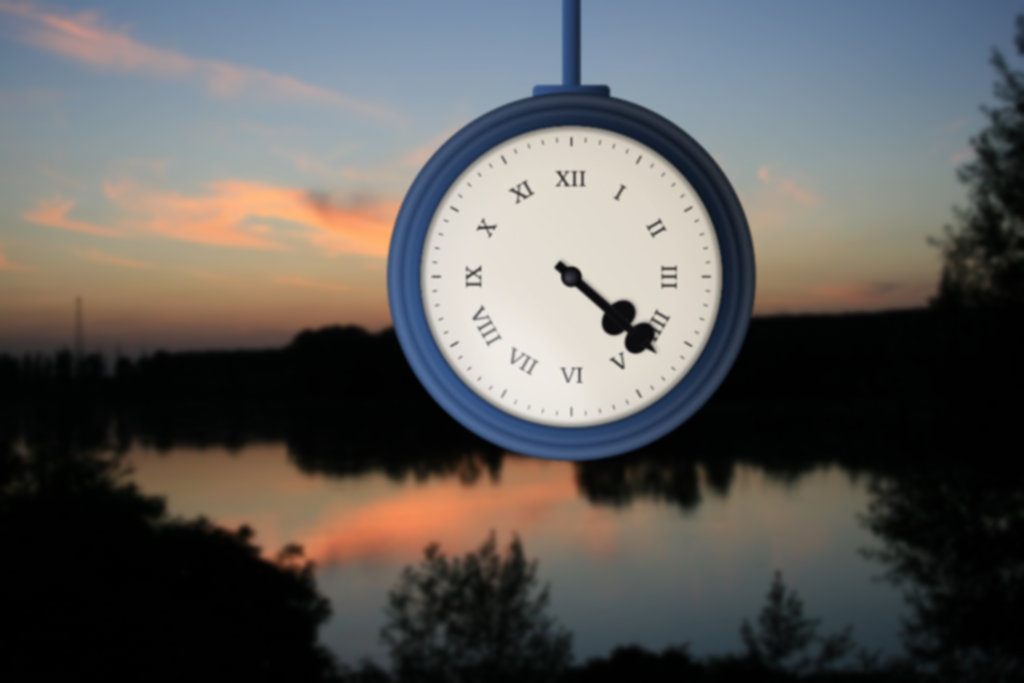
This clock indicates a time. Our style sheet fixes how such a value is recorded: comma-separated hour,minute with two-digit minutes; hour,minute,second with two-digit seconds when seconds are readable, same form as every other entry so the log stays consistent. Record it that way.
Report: 4,22
